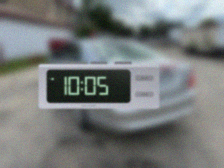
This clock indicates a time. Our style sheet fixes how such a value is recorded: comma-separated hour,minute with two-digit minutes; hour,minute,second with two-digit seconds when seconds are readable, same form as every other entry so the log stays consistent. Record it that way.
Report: 10,05
